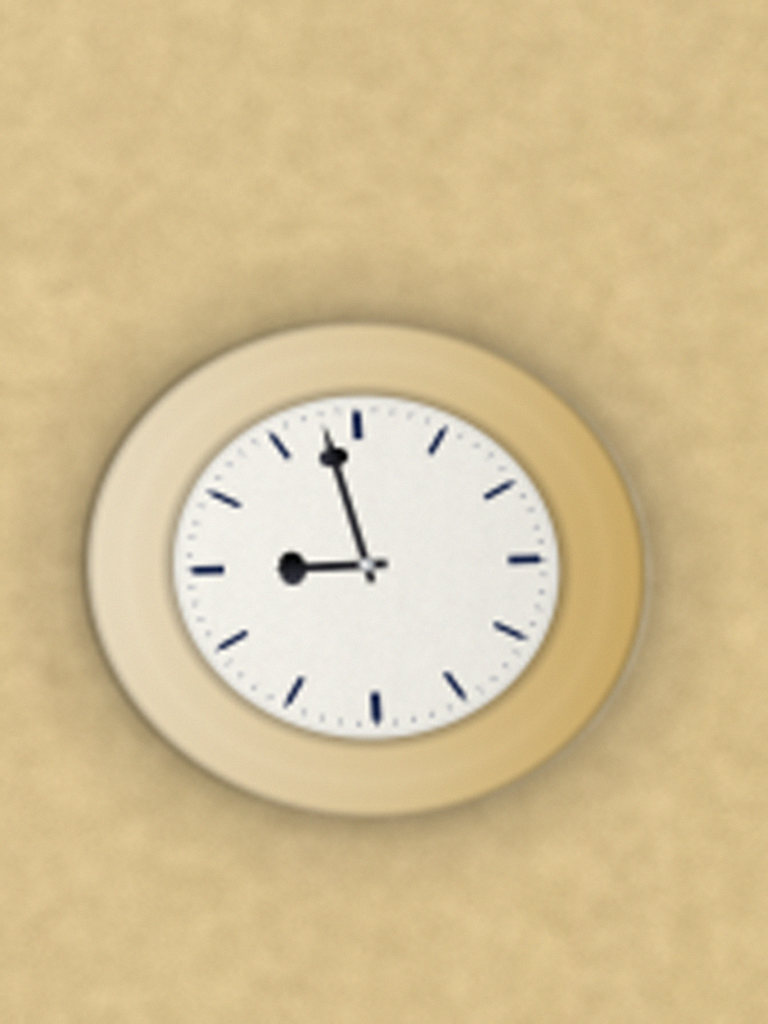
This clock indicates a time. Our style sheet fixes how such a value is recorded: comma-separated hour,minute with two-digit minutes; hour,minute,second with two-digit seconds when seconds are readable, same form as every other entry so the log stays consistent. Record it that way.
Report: 8,58
